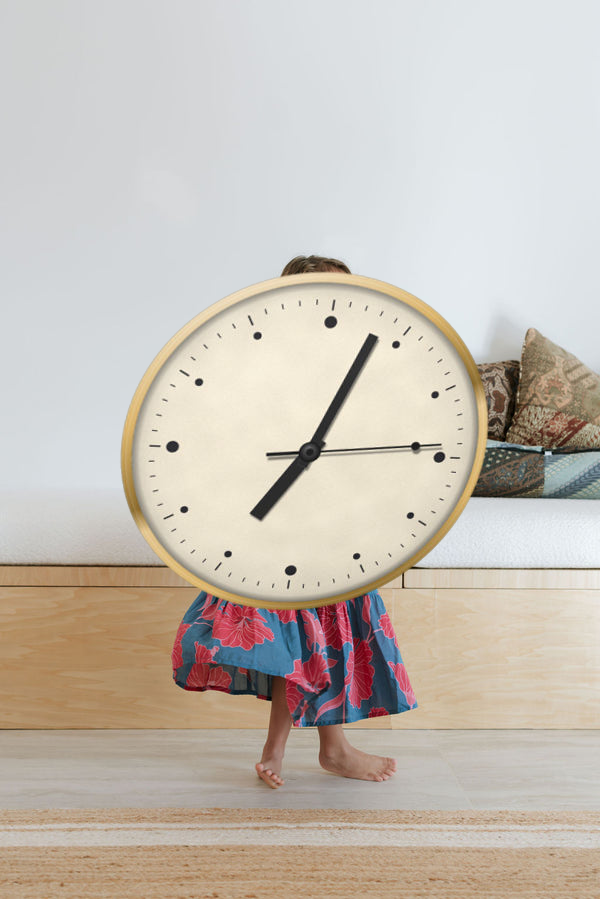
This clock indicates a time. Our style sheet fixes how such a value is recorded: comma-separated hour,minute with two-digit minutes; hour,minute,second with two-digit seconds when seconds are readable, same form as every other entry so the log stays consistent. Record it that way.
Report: 7,03,14
